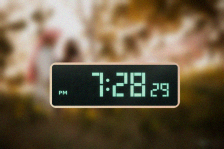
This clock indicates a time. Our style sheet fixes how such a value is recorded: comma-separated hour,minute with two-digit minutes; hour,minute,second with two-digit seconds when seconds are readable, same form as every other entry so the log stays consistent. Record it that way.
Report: 7,28,29
